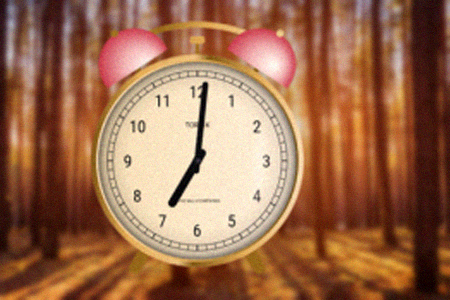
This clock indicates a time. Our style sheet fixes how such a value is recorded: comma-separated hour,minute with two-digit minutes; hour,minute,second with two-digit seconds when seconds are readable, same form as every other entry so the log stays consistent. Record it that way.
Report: 7,01
